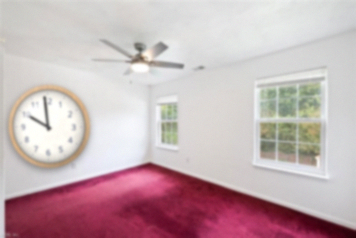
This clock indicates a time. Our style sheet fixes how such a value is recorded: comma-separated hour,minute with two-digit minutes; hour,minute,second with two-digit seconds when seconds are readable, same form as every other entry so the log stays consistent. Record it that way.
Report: 9,59
